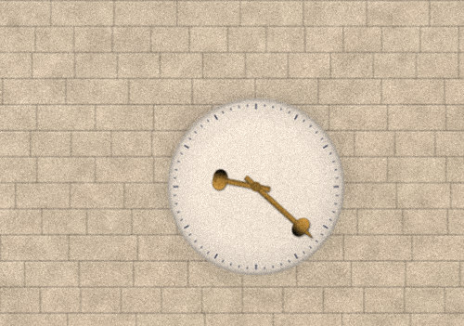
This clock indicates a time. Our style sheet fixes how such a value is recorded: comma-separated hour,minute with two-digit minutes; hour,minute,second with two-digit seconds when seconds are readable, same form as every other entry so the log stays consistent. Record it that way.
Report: 9,22
